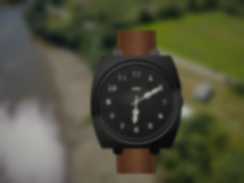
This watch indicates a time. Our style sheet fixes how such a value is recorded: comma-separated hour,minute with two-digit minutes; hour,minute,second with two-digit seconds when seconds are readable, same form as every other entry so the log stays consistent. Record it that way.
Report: 6,10
